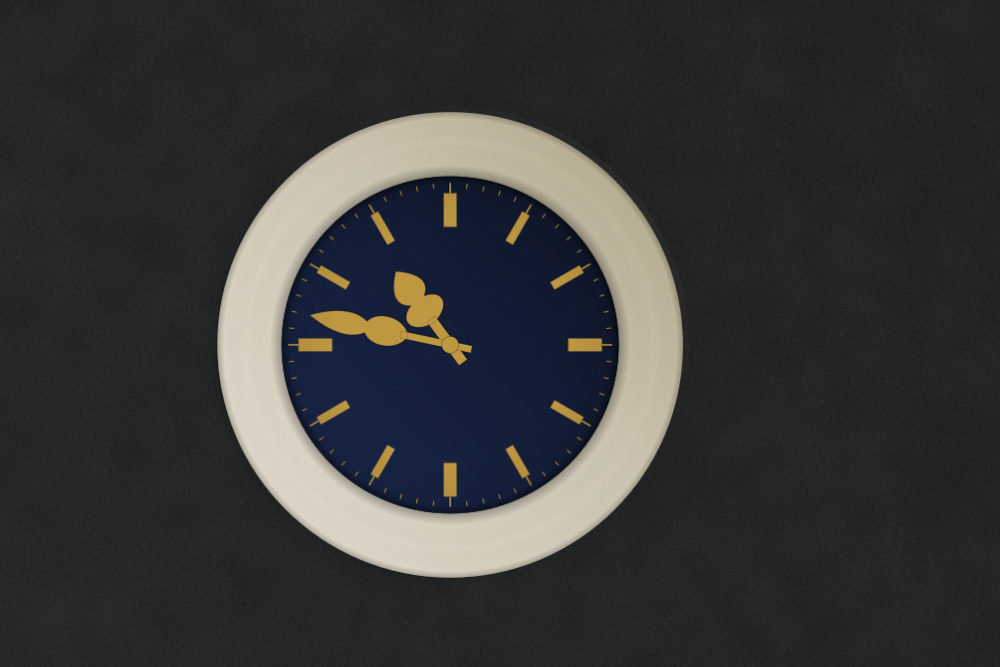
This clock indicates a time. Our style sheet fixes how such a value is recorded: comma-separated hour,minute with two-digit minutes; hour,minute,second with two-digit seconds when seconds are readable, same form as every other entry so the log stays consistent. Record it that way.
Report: 10,47
